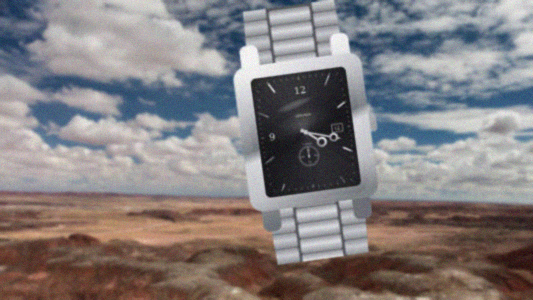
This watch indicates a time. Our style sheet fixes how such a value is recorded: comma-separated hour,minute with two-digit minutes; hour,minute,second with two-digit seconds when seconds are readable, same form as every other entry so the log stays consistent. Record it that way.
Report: 4,18
